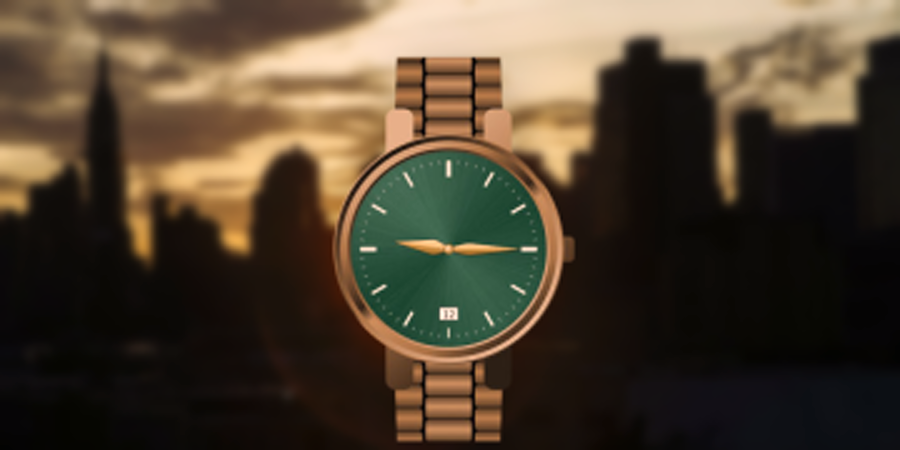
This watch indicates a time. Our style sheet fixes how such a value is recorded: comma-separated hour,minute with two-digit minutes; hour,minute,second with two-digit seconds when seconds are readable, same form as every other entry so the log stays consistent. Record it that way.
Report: 9,15
